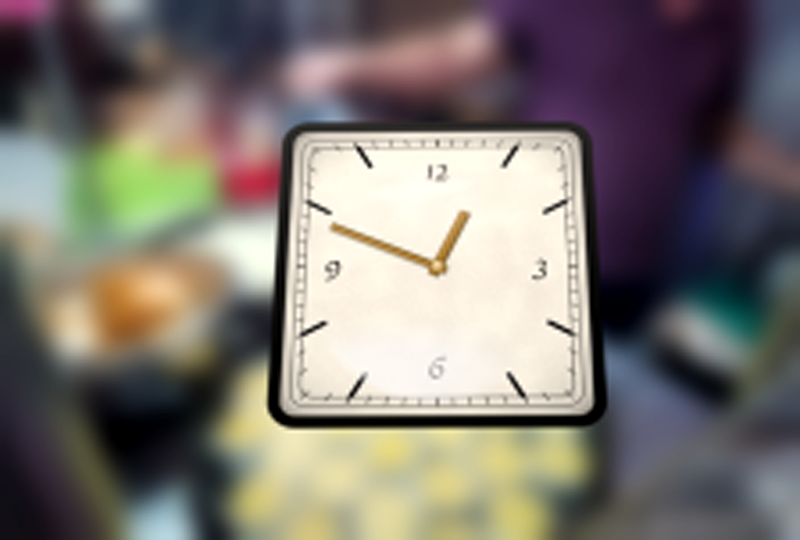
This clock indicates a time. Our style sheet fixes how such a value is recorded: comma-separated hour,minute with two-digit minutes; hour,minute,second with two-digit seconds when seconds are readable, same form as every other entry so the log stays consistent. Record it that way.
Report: 12,49
